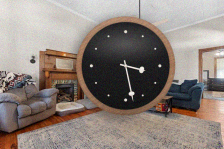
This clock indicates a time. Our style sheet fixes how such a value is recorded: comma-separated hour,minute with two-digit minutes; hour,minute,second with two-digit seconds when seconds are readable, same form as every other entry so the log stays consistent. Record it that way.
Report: 3,28
